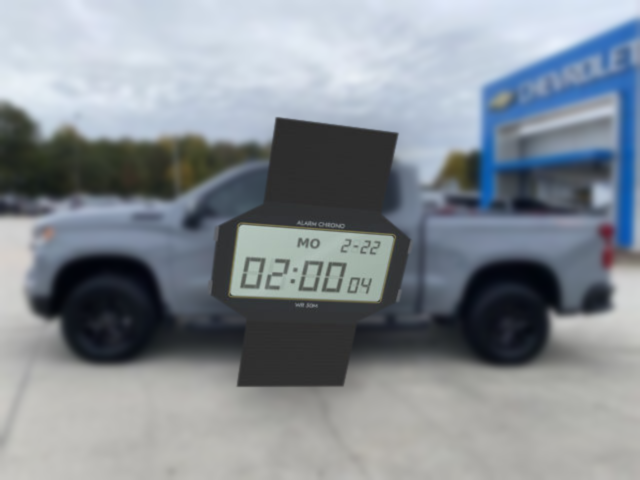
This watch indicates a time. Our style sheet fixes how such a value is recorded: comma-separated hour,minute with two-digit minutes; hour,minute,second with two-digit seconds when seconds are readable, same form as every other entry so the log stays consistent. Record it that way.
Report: 2,00,04
